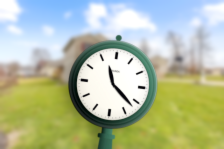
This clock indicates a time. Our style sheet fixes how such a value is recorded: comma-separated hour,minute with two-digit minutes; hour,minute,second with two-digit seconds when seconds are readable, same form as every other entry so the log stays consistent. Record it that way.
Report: 11,22
